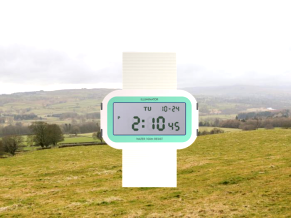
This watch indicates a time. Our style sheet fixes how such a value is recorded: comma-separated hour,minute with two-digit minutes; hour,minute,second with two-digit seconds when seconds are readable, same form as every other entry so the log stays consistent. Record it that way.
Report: 2,10,45
